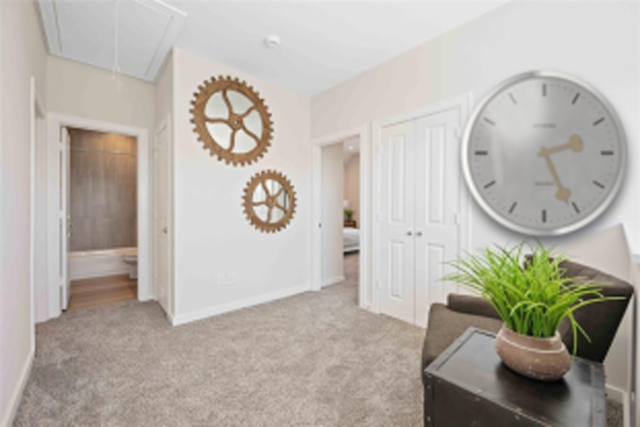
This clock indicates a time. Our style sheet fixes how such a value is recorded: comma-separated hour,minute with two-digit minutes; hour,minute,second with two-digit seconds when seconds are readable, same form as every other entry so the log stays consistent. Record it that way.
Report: 2,26
